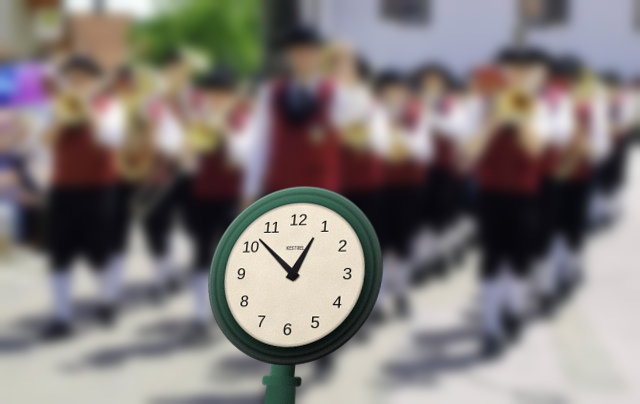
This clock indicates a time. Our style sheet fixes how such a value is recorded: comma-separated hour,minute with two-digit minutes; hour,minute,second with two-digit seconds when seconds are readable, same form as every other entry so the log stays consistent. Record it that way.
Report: 12,52
